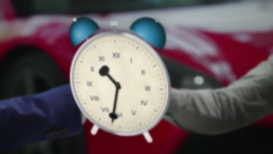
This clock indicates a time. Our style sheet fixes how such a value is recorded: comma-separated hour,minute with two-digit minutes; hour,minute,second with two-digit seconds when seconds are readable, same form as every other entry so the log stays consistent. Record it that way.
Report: 10,32
